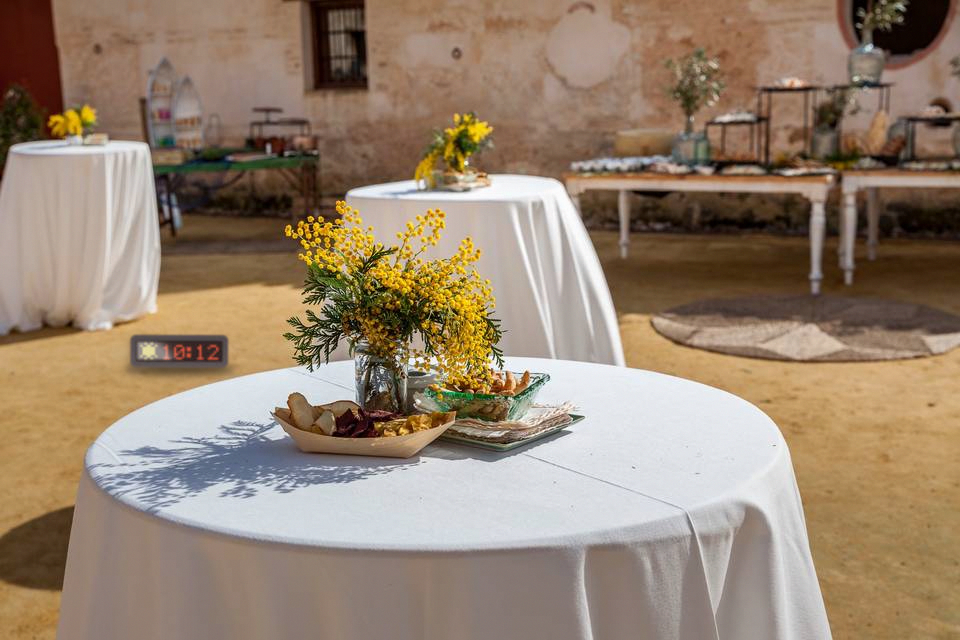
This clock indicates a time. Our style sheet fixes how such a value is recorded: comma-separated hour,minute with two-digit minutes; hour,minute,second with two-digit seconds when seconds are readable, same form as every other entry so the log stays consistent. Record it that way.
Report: 10,12
